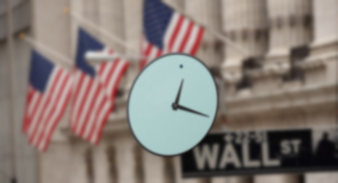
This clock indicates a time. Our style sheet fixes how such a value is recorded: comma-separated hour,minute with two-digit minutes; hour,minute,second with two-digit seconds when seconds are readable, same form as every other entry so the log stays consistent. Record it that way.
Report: 12,17
